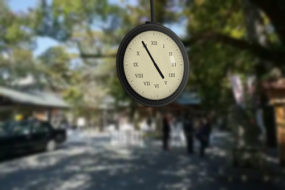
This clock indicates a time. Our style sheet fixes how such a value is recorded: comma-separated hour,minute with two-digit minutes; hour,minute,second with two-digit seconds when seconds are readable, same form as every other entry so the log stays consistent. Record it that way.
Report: 4,55
